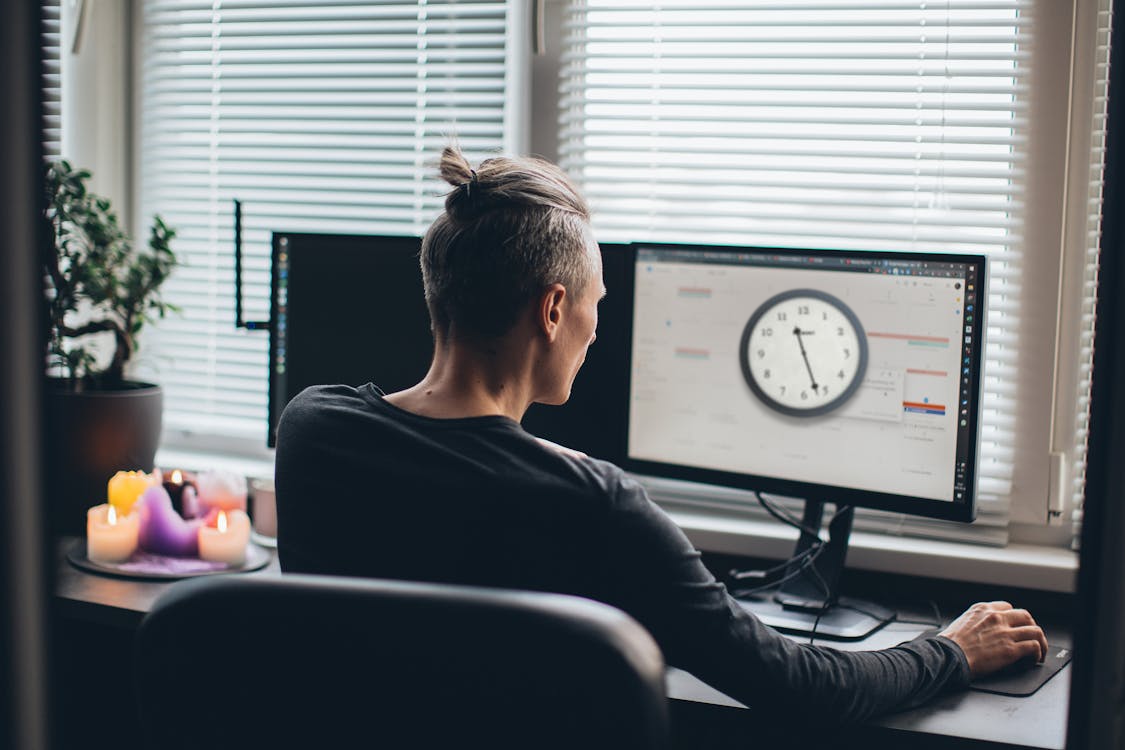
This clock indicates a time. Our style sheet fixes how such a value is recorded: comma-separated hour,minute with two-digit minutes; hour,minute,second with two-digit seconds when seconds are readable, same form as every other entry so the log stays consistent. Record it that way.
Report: 11,27
